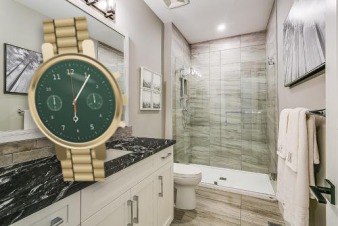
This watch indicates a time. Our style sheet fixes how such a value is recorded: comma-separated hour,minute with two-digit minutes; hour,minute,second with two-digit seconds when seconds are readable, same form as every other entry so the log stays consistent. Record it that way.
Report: 6,06
